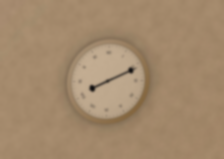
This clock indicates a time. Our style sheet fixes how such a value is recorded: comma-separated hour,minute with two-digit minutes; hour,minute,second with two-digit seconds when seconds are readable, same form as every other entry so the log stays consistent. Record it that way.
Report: 8,11
